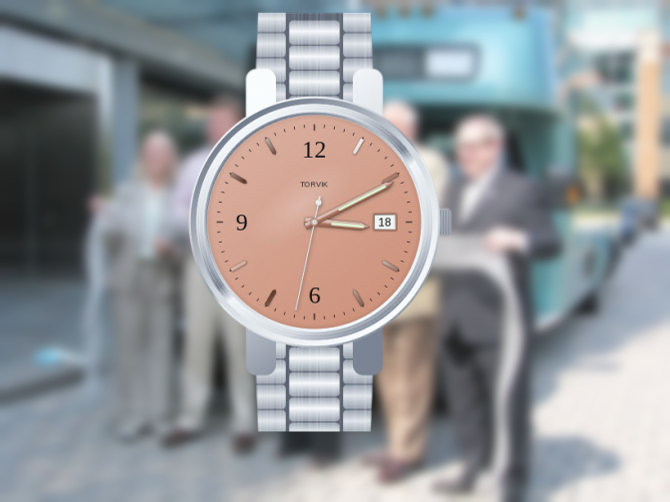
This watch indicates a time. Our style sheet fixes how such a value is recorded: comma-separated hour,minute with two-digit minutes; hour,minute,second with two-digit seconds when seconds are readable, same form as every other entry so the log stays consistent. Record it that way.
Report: 3,10,32
